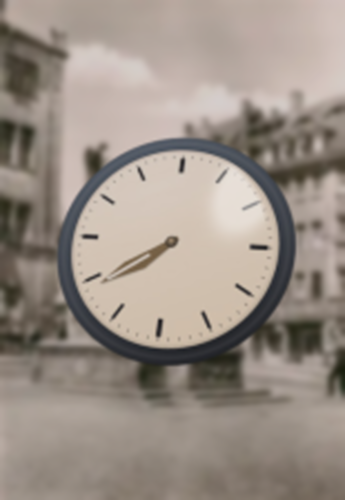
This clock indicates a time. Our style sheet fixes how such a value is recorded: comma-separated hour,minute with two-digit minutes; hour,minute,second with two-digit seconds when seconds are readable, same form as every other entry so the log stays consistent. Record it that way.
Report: 7,39
